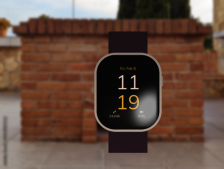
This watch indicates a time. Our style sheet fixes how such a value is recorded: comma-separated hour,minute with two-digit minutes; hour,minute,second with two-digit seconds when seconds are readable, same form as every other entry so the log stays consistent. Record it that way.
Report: 11,19
